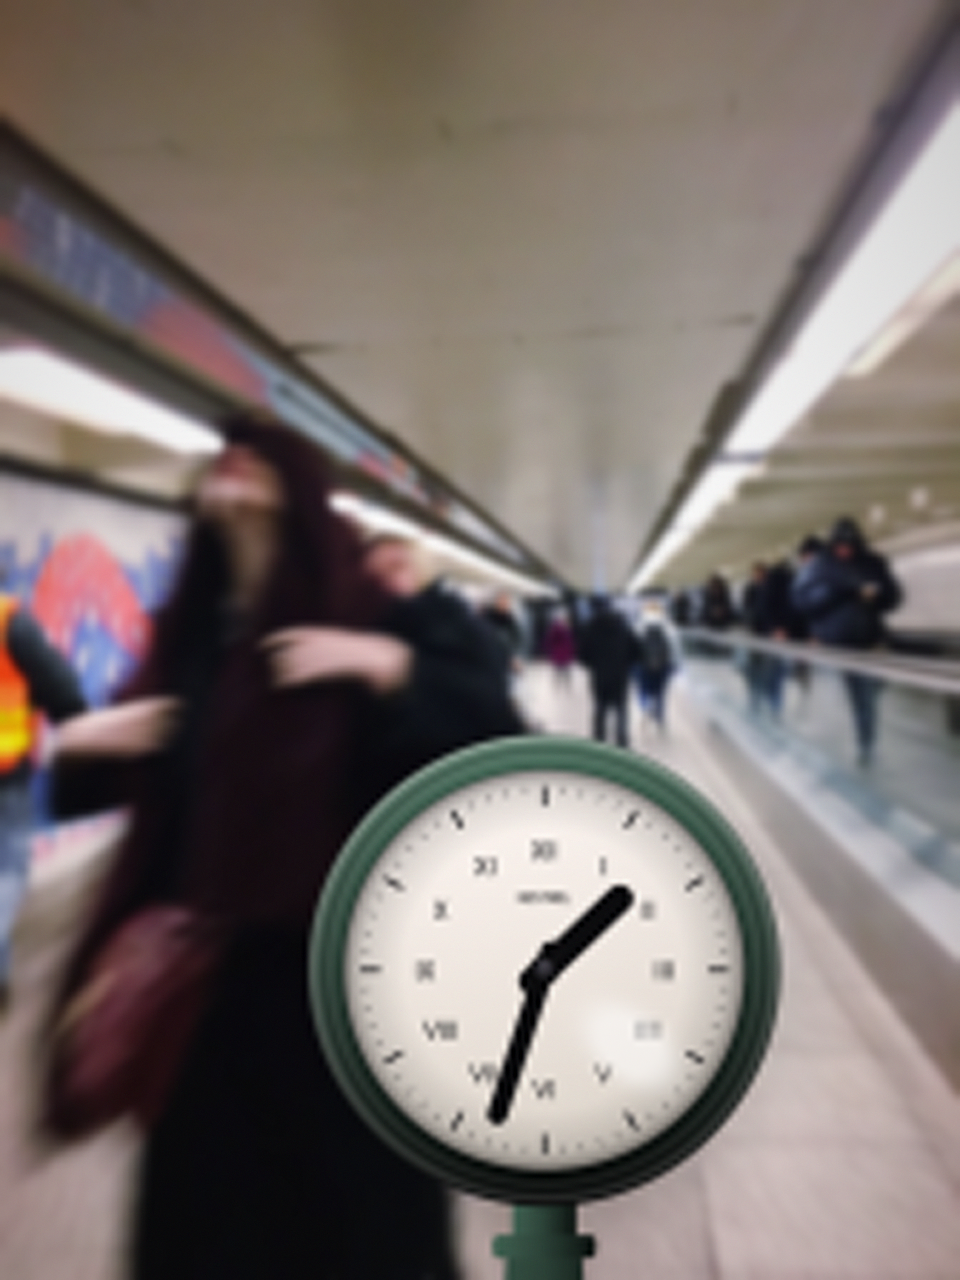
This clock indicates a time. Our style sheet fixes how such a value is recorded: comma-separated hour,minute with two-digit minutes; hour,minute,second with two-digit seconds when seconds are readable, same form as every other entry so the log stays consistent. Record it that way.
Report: 1,33
